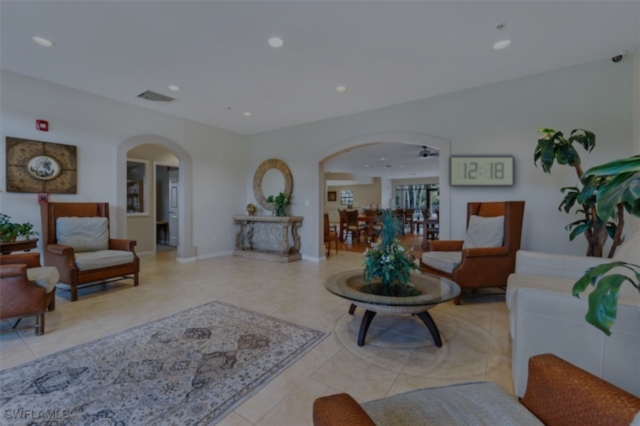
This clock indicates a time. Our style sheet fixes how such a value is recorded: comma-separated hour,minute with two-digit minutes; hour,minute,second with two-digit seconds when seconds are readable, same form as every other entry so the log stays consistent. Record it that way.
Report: 12,18
